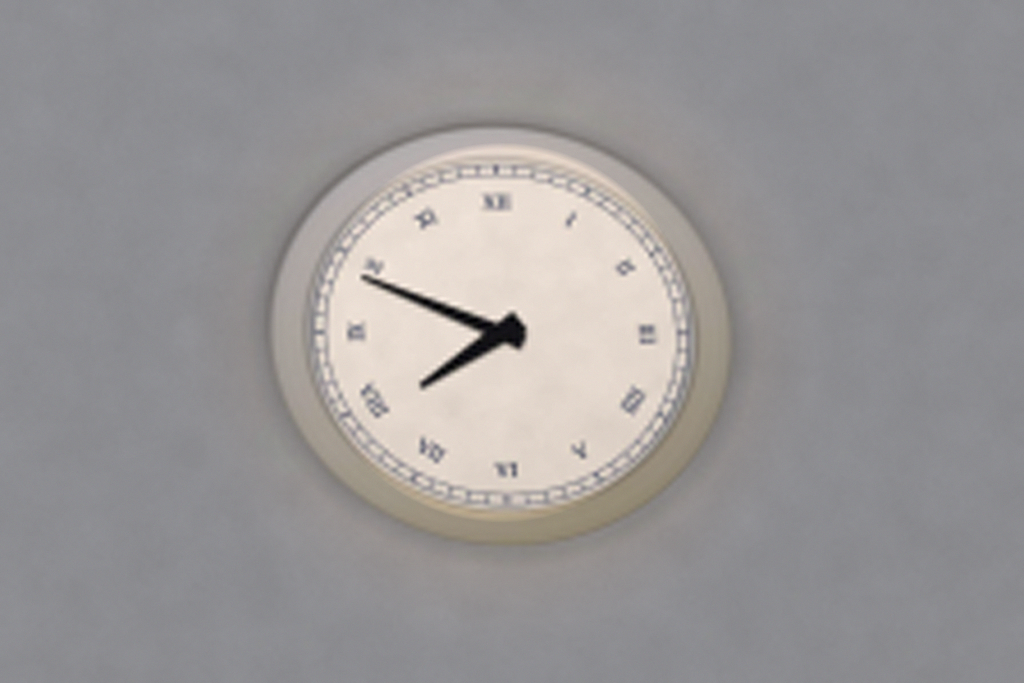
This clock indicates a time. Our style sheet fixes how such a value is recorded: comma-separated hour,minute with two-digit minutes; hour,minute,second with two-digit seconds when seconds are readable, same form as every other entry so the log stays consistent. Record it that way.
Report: 7,49
